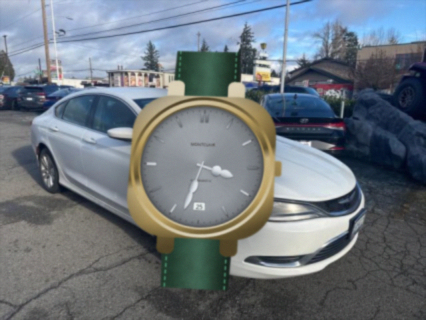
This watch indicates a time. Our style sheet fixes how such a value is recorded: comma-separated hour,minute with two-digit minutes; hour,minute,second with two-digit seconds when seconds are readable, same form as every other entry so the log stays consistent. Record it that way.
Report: 3,33
